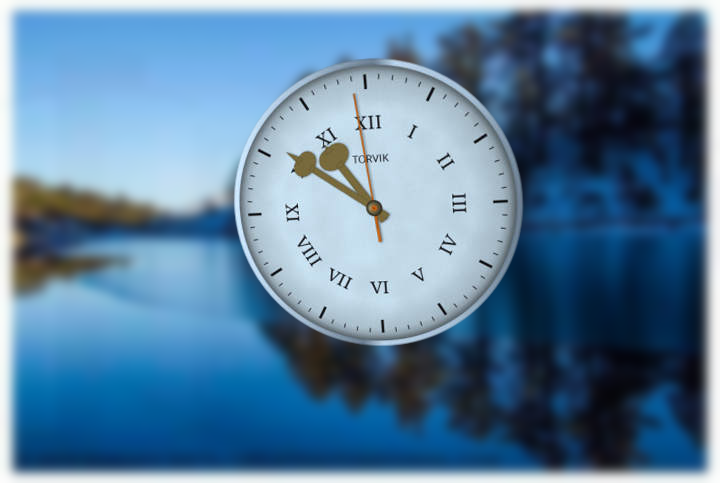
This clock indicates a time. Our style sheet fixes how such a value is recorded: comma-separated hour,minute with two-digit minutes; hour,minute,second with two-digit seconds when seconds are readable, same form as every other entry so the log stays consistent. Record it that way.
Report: 10,50,59
